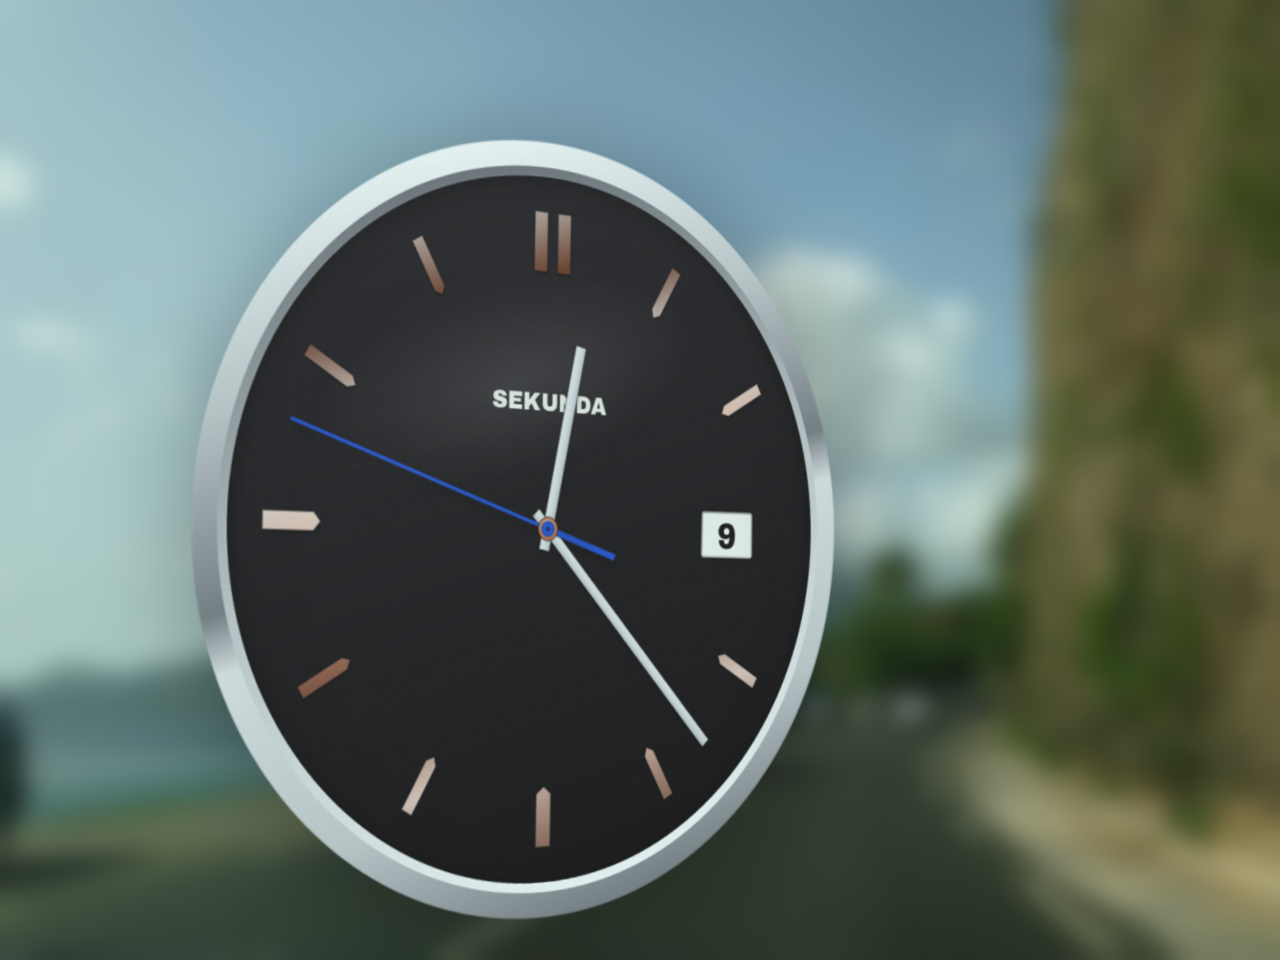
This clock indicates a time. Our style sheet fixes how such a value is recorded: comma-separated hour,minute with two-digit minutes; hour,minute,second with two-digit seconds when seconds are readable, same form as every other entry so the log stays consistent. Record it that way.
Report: 12,22,48
